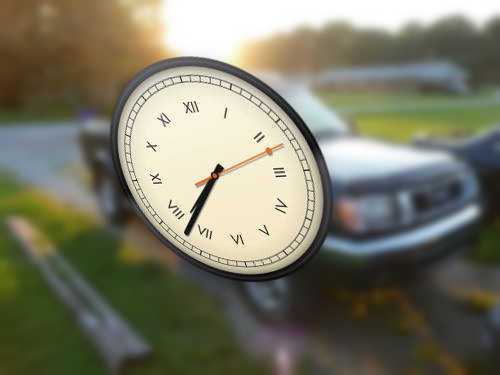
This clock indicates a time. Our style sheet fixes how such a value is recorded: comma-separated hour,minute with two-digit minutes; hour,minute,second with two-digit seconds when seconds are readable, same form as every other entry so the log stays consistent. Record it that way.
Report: 7,37,12
